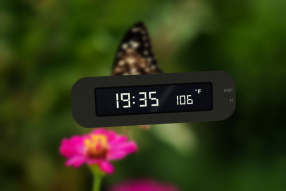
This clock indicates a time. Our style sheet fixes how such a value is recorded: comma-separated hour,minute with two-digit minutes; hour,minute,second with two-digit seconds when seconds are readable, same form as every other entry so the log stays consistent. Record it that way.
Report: 19,35
